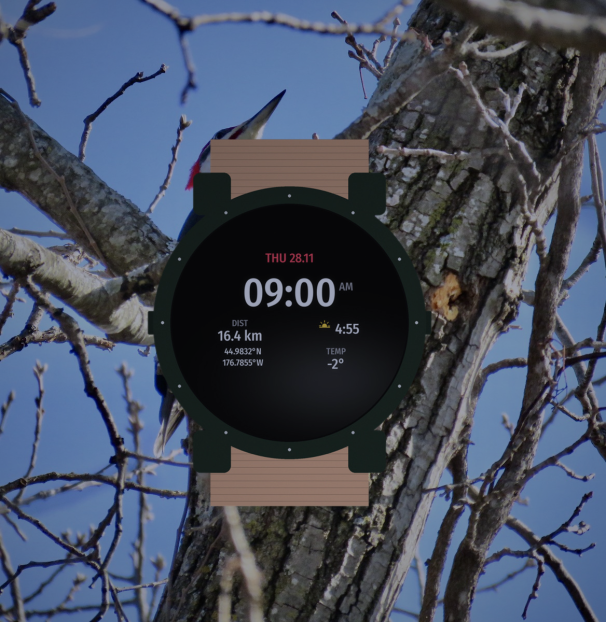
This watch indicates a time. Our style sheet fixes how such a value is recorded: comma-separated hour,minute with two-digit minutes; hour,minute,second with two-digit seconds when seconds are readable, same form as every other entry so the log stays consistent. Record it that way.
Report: 9,00
